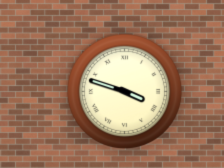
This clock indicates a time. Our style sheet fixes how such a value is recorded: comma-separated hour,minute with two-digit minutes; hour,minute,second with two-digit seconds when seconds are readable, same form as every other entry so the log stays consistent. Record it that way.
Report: 3,48
